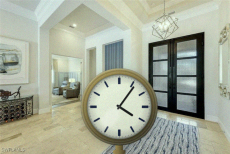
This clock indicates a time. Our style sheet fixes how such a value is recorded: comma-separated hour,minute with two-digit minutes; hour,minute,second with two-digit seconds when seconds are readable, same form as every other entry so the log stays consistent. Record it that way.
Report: 4,06
